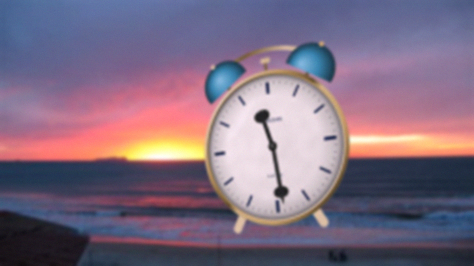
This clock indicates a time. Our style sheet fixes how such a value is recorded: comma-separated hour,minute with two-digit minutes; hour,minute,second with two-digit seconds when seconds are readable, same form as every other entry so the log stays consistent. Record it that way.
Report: 11,29
